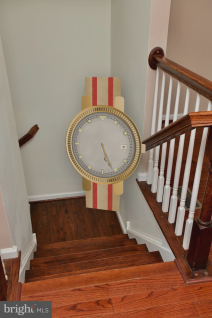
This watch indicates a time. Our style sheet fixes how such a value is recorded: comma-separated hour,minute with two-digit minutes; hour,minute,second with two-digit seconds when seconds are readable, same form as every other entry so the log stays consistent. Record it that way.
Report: 5,26
